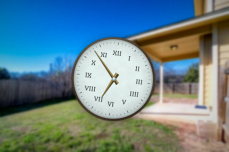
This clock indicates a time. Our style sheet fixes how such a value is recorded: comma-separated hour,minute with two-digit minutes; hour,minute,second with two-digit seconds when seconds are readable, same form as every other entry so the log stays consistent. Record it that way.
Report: 6,53
